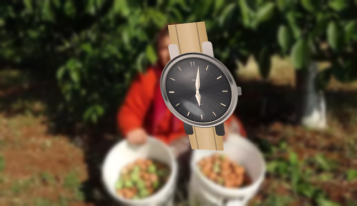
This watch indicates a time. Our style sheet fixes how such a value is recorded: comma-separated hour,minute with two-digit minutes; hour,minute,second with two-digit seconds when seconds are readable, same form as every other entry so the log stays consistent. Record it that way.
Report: 6,02
